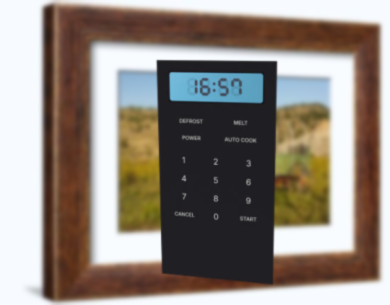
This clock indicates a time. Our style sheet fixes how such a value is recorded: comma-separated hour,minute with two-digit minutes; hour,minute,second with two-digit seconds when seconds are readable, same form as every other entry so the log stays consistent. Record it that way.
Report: 16,57
